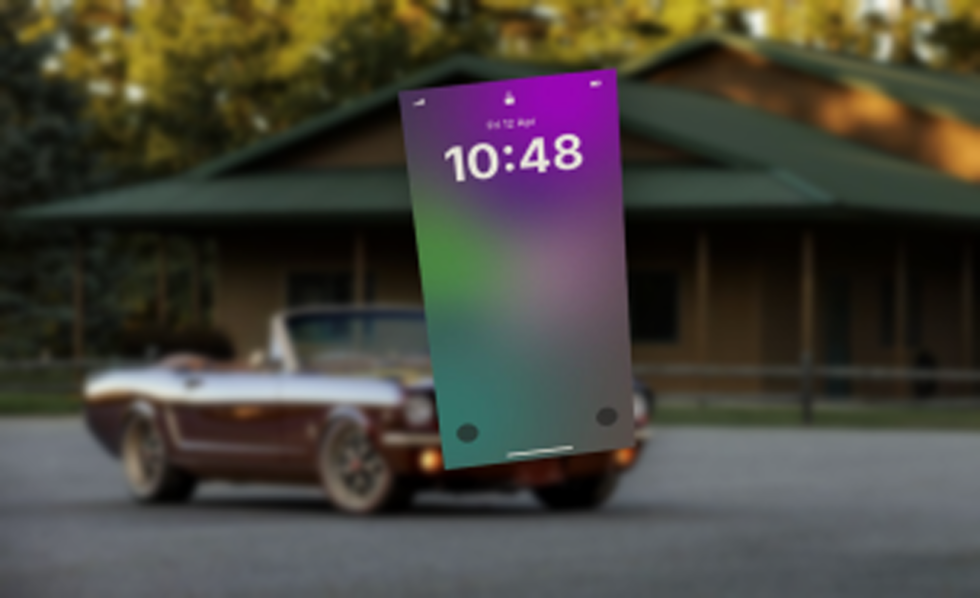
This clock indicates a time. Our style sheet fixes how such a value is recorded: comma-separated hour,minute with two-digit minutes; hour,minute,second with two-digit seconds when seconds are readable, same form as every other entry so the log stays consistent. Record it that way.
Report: 10,48
